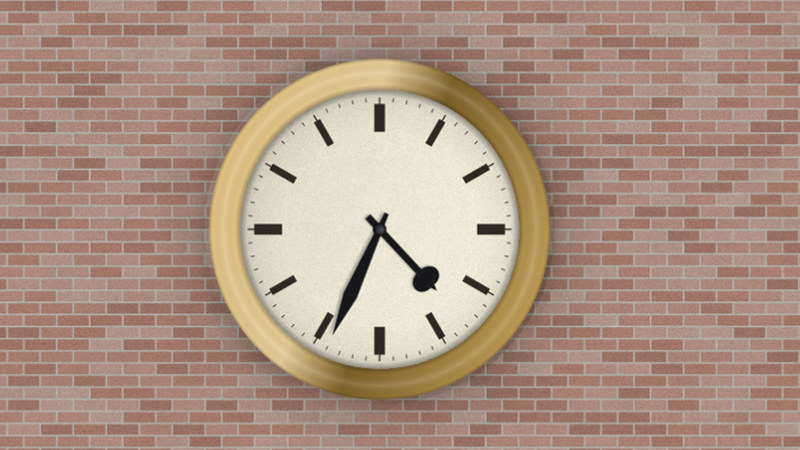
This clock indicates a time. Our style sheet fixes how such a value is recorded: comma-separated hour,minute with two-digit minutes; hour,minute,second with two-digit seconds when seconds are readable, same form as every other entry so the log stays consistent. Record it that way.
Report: 4,34
